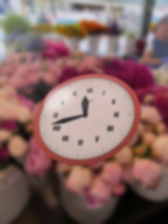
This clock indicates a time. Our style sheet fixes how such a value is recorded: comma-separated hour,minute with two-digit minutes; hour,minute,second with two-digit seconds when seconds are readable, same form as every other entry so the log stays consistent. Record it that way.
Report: 11,42
